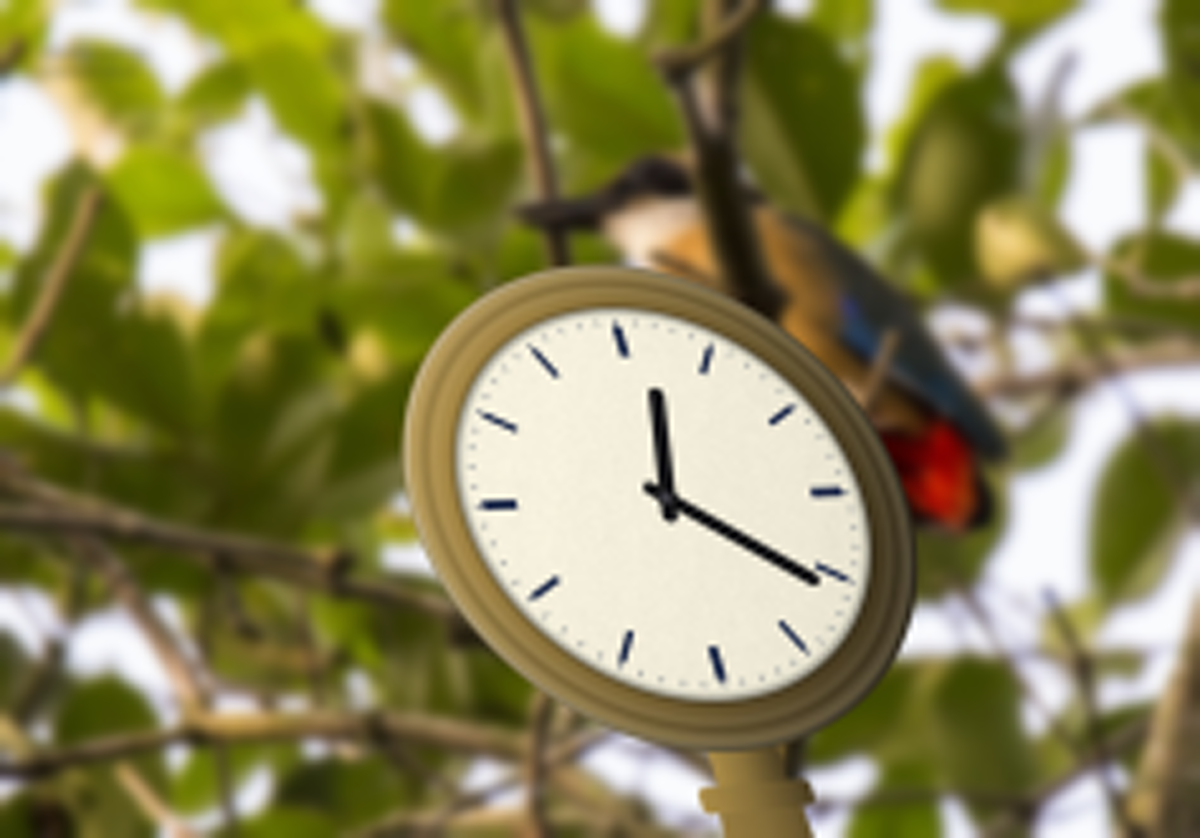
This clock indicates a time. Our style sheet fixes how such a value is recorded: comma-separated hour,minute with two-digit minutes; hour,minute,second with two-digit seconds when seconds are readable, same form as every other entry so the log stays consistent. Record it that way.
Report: 12,21
